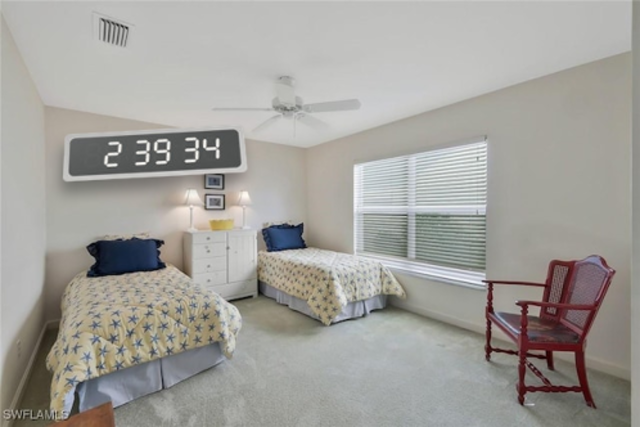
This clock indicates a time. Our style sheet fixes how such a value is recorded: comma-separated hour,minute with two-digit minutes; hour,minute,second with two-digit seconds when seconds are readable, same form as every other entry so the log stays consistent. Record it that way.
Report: 2,39,34
